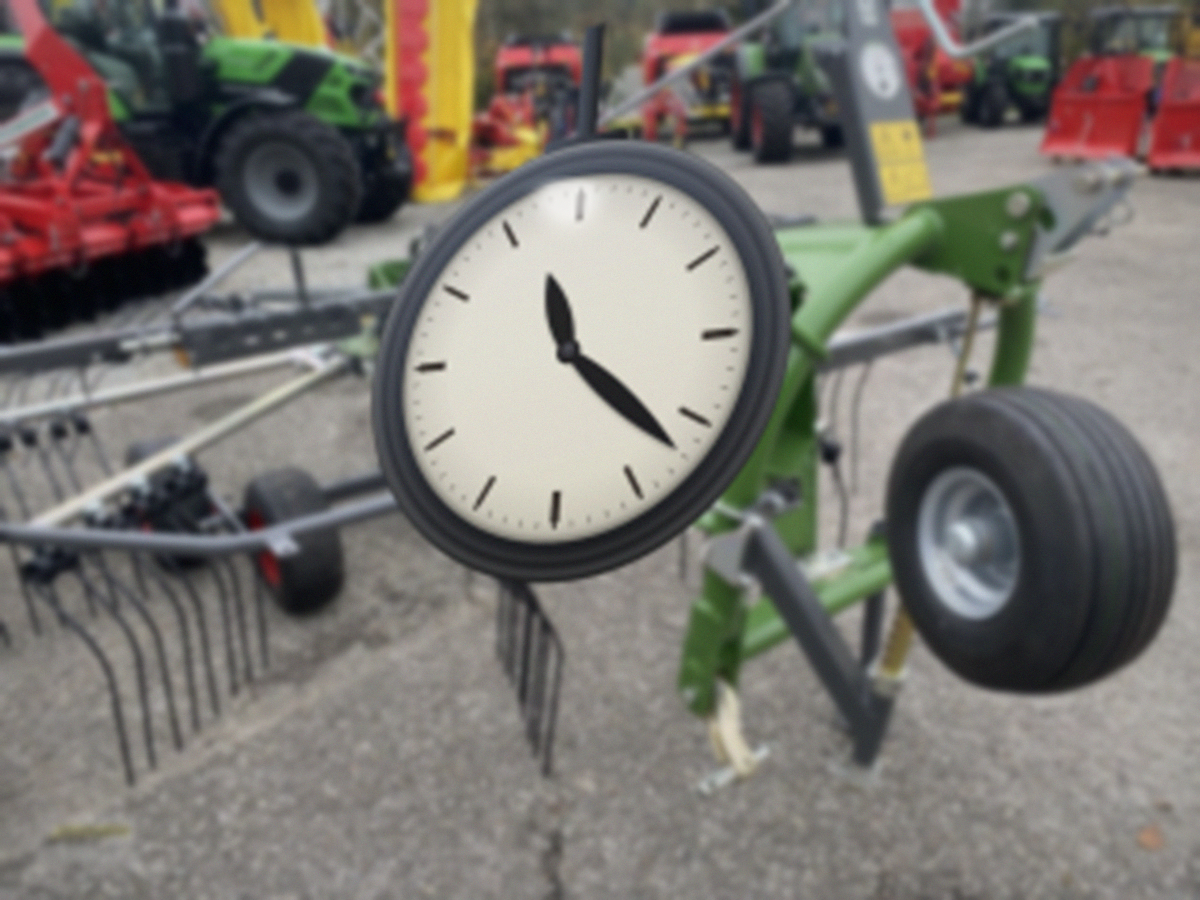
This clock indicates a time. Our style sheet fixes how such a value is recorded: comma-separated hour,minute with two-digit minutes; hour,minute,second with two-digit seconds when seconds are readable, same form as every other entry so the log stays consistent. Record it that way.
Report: 11,22
